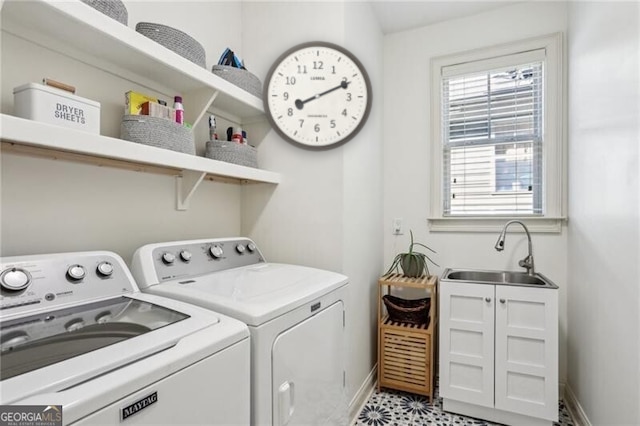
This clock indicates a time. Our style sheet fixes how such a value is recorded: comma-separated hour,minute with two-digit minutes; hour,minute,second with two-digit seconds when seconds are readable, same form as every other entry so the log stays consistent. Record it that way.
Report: 8,11
